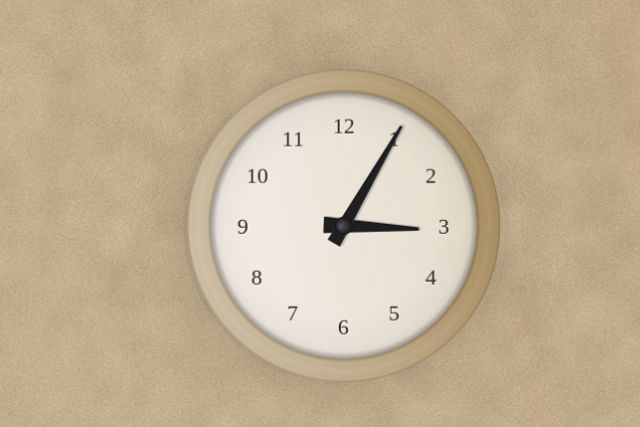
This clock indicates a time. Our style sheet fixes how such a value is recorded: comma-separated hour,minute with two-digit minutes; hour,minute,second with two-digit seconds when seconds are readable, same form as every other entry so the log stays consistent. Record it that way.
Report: 3,05
